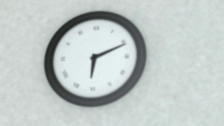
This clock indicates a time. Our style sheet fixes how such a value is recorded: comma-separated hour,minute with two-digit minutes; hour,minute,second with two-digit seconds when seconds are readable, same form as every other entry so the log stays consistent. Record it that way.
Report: 6,11
